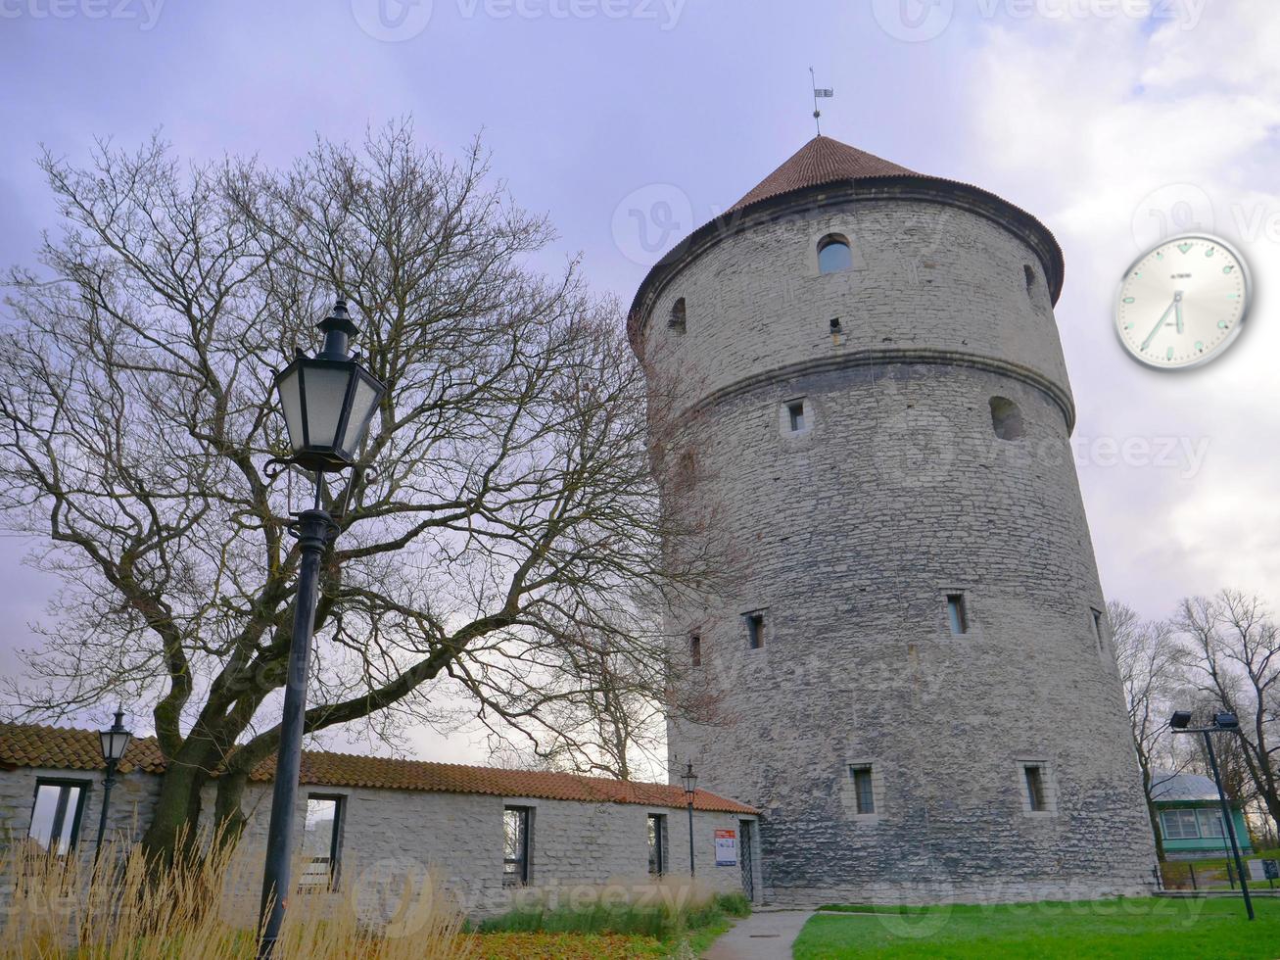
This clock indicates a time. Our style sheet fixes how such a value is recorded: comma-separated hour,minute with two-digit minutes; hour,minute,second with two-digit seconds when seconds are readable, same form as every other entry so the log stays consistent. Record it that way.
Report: 5,35
